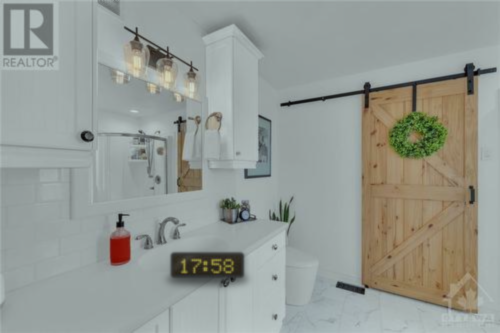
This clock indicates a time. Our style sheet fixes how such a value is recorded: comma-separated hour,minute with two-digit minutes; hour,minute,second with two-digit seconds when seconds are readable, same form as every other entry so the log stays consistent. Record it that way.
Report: 17,58
